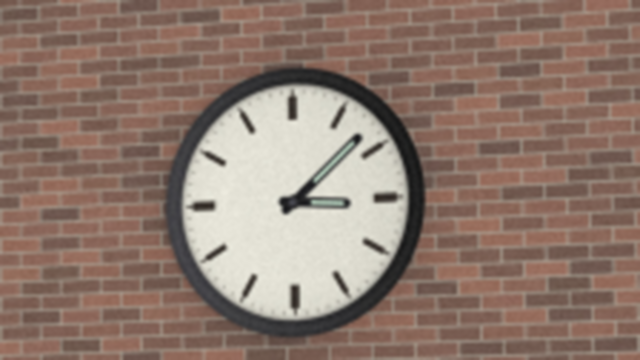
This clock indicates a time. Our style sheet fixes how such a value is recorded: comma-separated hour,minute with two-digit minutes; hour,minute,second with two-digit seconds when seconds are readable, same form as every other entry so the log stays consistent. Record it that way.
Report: 3,08
